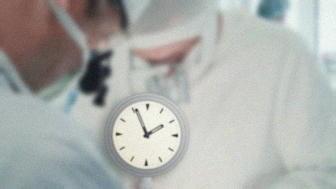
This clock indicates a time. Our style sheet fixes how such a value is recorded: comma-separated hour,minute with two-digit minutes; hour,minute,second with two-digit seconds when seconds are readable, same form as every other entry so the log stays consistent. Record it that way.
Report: 1,56
